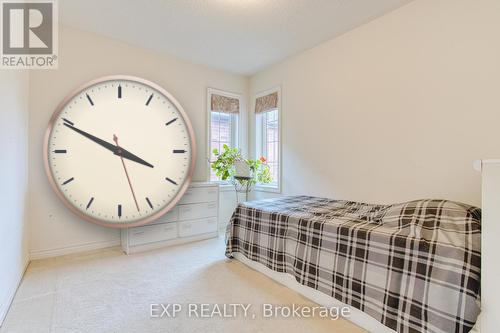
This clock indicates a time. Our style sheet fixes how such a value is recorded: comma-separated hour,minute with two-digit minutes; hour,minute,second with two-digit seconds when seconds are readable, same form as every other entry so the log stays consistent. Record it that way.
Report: 3,49,27
